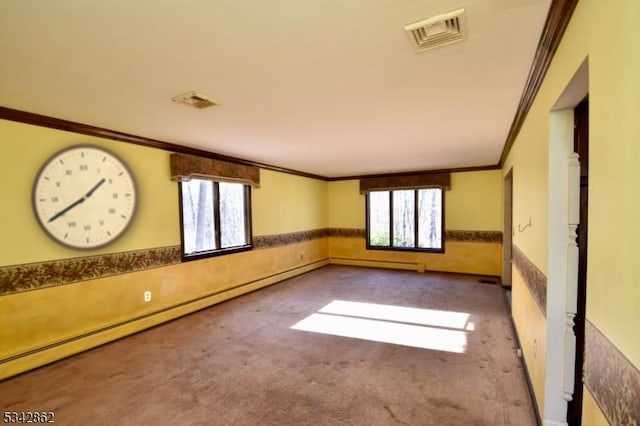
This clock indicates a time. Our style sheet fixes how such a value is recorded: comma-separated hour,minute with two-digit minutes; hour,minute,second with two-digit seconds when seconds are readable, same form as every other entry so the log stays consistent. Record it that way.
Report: 1,40
